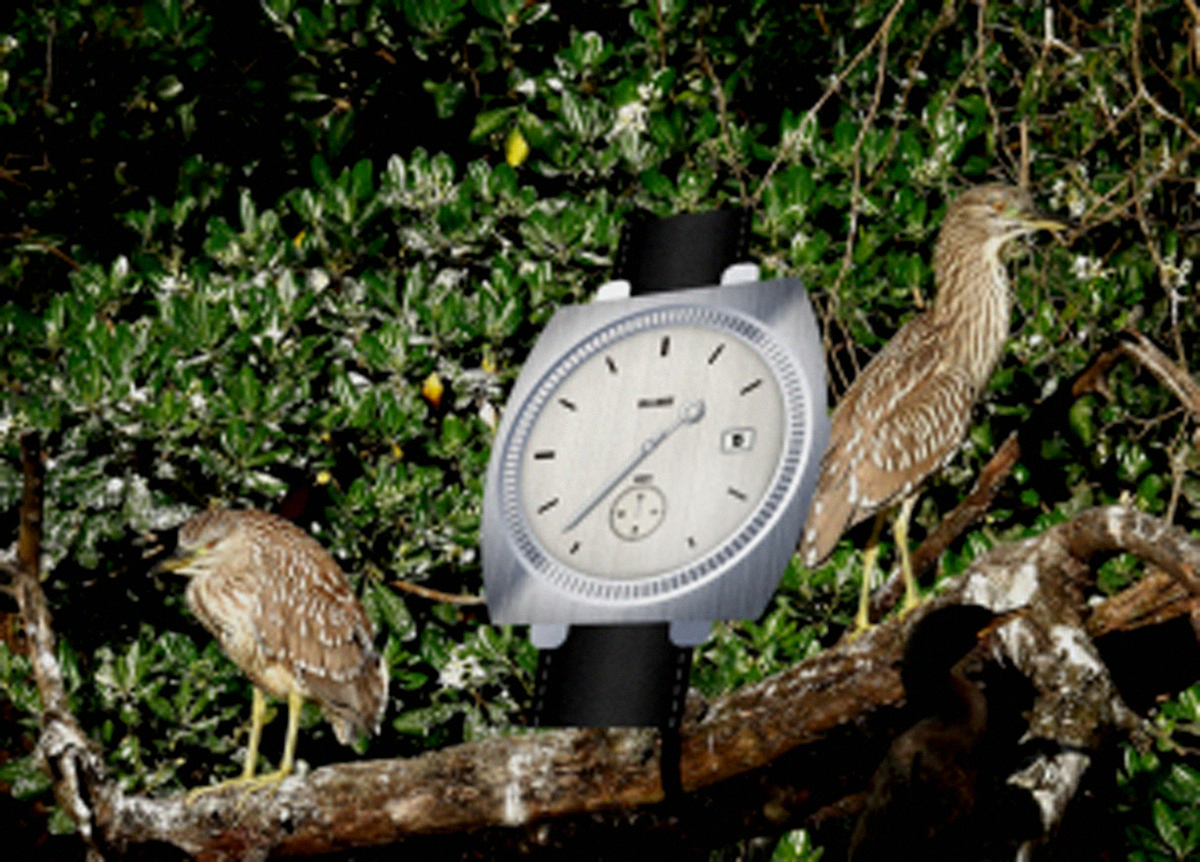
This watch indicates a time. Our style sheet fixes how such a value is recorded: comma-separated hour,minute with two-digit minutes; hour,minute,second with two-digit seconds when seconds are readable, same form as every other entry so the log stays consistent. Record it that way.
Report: 1,37
